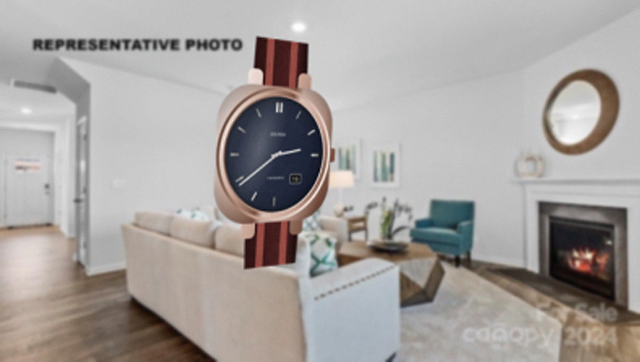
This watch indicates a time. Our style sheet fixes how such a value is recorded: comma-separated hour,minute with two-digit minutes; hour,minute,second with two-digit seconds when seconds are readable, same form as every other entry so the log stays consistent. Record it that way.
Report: 2,39
